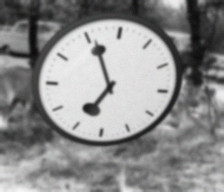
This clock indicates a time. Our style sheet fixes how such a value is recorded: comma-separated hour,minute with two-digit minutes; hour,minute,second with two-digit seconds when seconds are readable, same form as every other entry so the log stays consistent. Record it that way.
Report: 6,56
